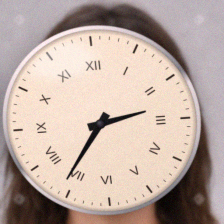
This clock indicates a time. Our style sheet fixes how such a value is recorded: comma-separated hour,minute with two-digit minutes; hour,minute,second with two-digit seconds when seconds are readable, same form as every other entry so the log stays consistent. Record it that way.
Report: 2,36
